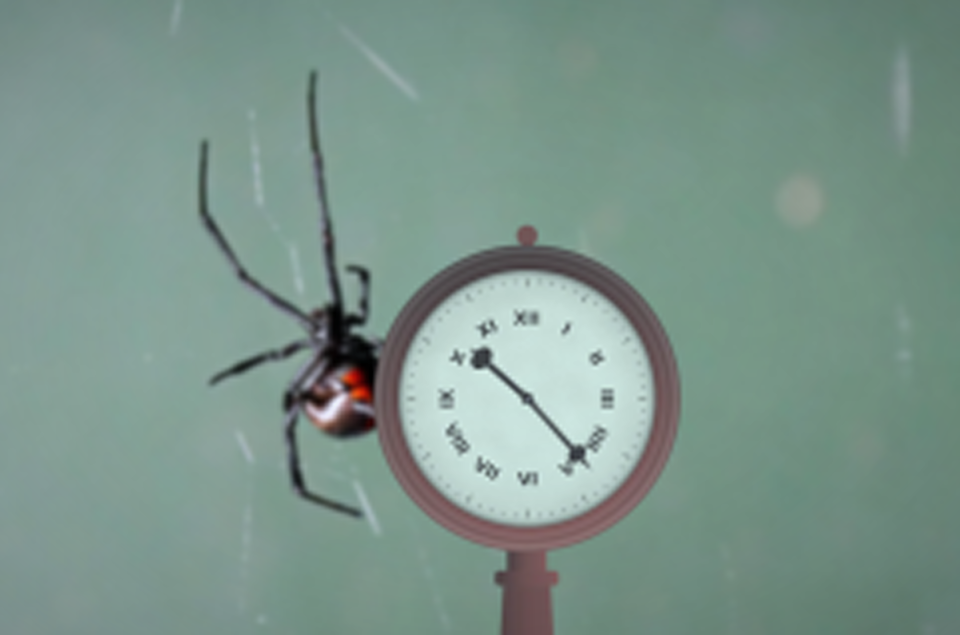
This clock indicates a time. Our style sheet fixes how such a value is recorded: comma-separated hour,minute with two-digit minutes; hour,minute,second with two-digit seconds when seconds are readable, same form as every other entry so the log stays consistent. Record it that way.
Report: 10,23
